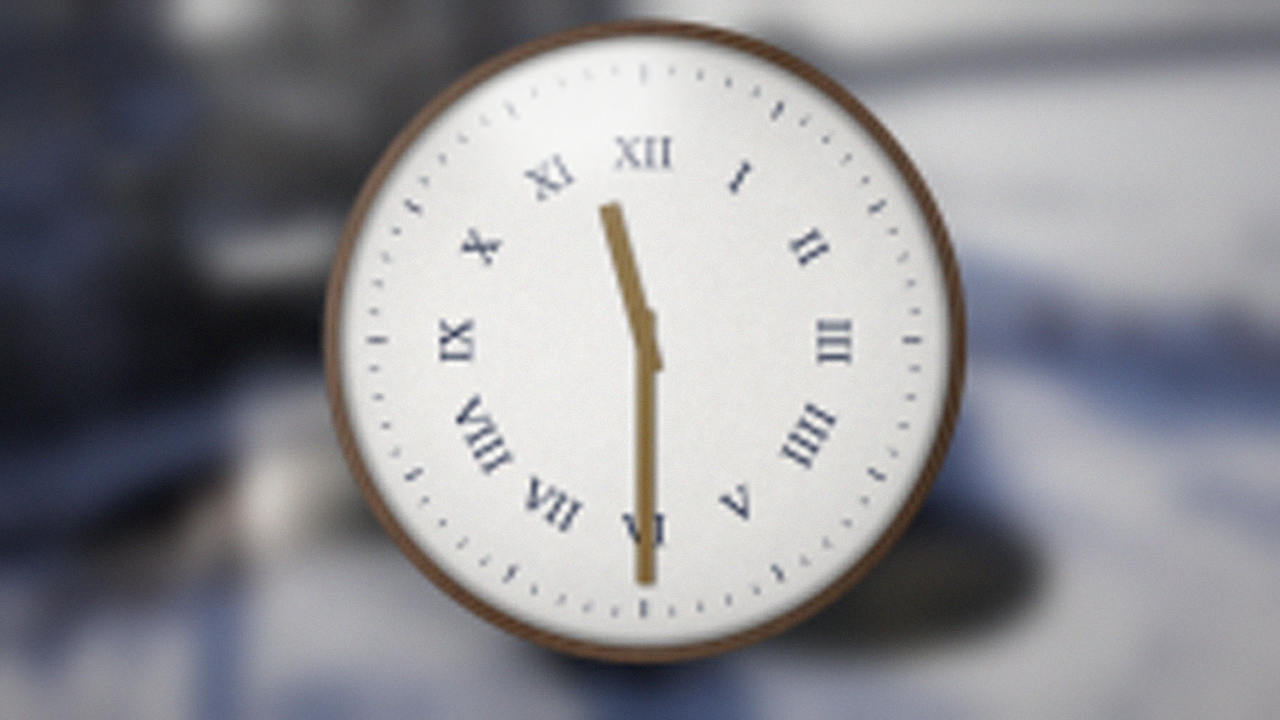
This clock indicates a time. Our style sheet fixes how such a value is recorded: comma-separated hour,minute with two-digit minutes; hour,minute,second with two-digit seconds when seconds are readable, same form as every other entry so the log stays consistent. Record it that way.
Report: 11,30
